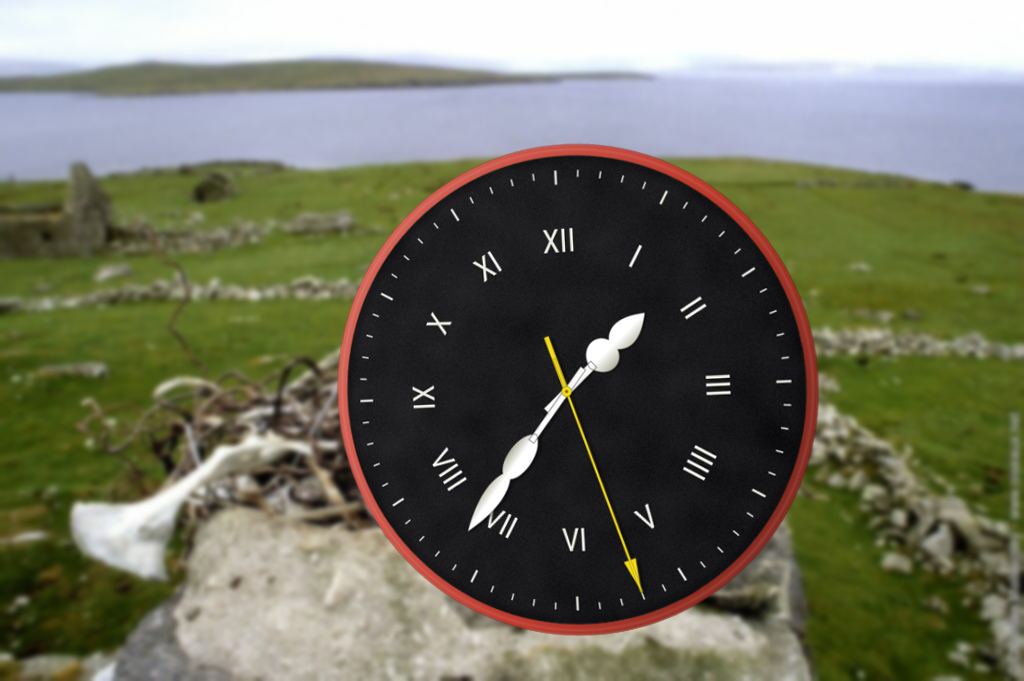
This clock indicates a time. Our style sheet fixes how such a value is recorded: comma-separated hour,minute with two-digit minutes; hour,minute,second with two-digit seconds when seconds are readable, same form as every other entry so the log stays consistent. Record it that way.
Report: 1,36,27
